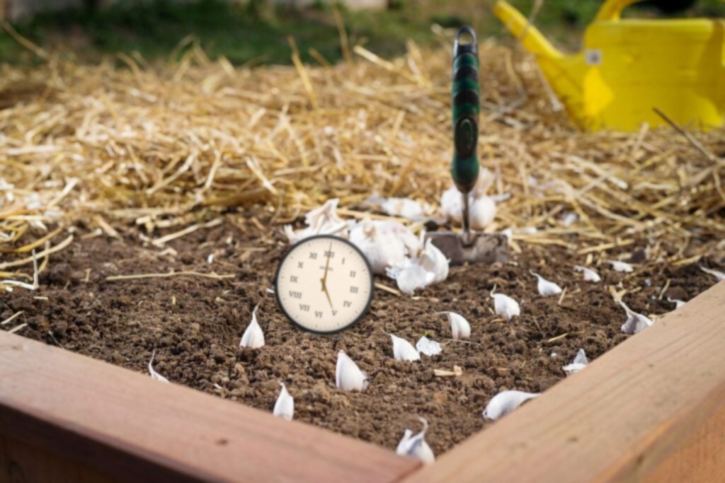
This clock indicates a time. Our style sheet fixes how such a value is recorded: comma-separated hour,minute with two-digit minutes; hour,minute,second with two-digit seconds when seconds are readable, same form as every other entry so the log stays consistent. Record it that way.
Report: 5,00
